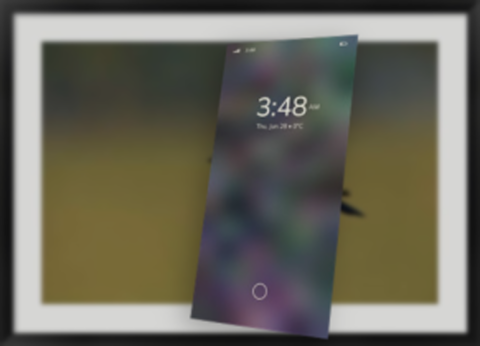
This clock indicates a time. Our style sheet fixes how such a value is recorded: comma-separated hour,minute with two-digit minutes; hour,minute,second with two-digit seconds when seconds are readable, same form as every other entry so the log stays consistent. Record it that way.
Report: 3,48
